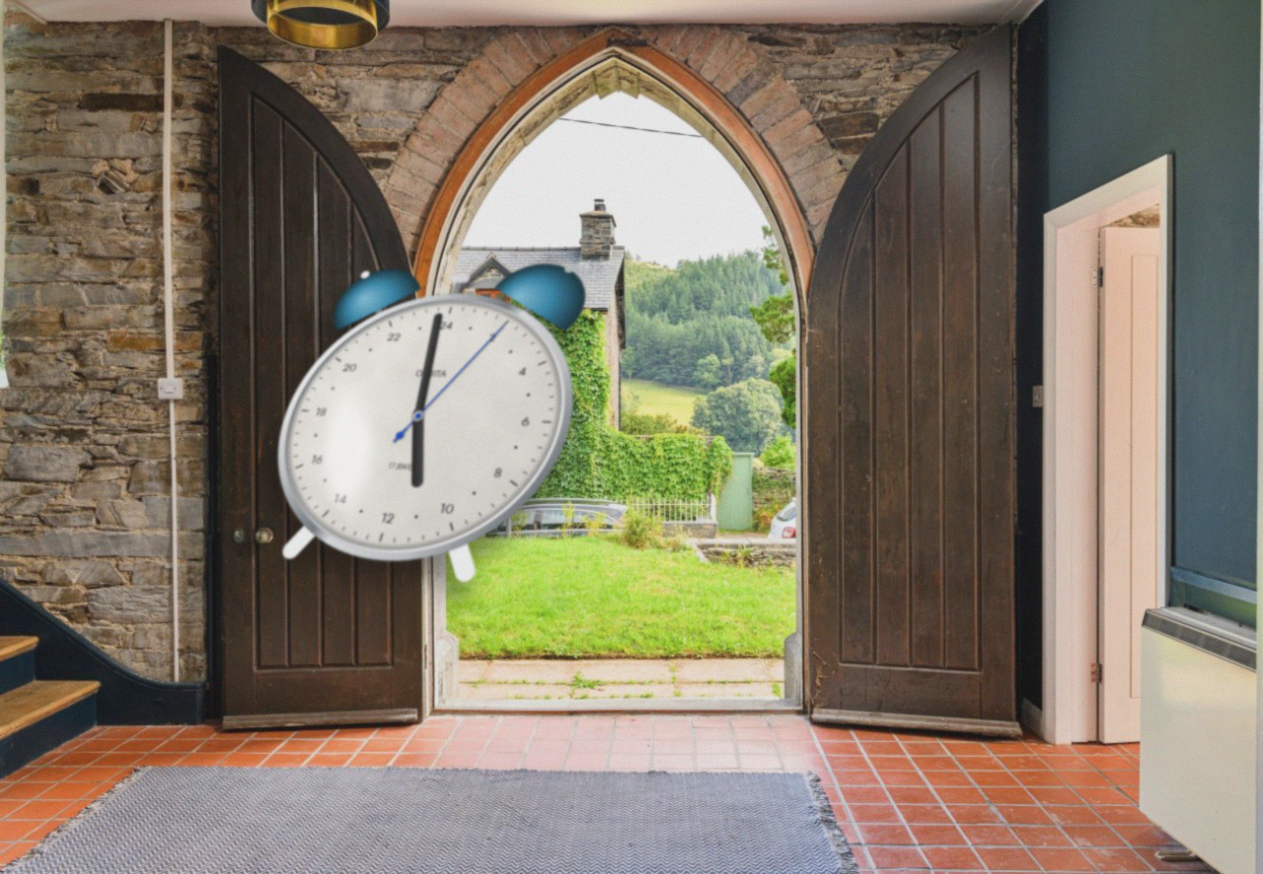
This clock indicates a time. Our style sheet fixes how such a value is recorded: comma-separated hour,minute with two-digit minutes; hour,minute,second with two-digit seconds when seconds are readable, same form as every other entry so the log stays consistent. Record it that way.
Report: 10,59,05
